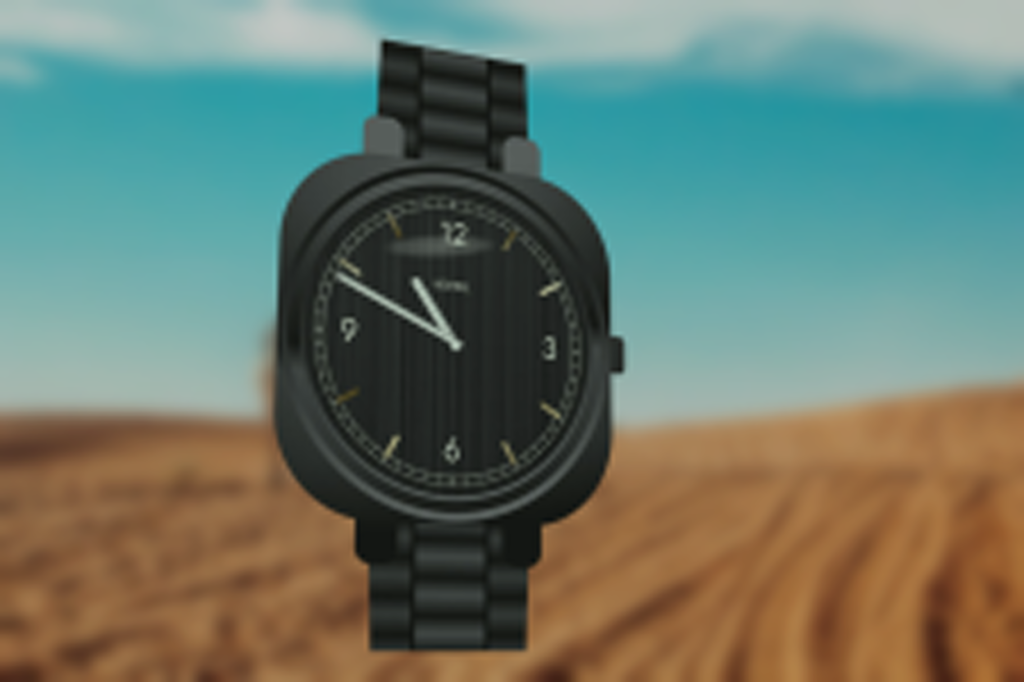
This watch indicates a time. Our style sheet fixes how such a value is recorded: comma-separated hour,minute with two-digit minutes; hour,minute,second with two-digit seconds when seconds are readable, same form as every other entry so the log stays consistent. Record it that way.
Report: 10,49
